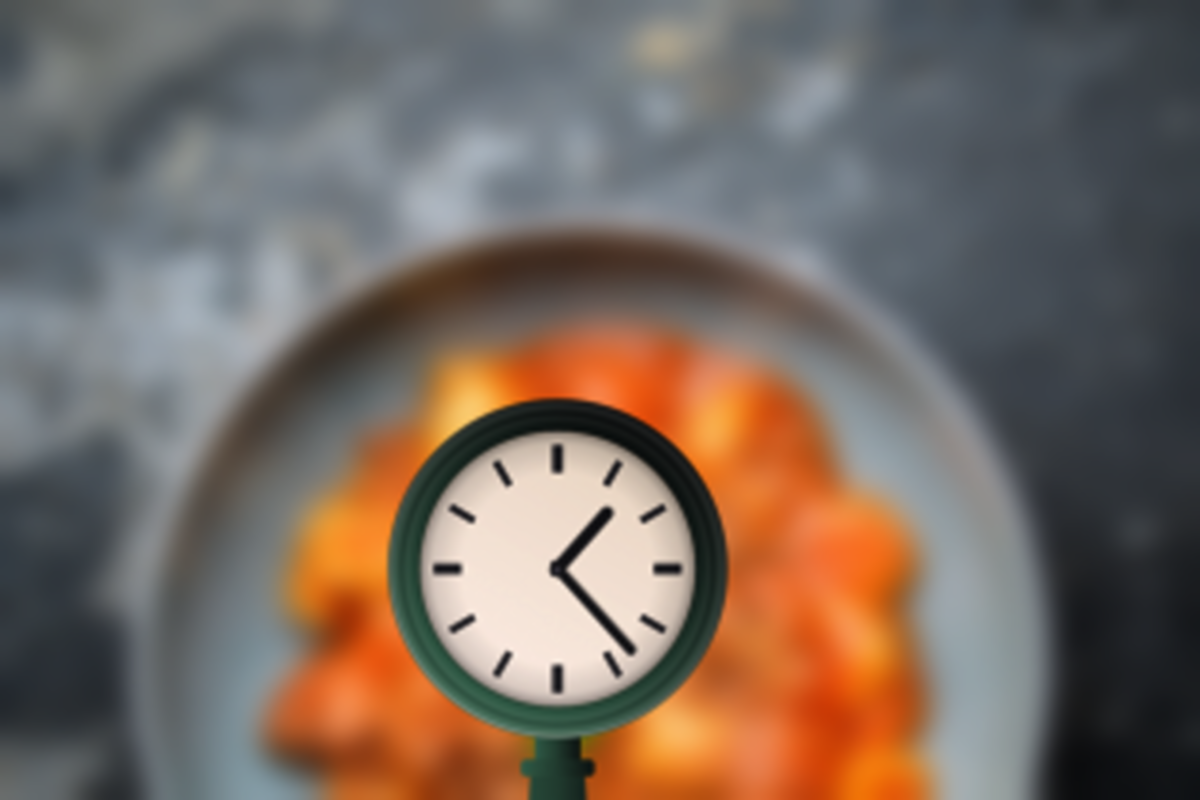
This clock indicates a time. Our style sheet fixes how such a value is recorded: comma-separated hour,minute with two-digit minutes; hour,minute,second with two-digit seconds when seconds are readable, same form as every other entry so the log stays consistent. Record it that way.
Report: 1,23
